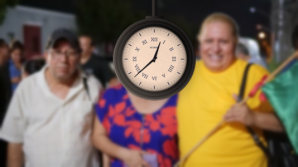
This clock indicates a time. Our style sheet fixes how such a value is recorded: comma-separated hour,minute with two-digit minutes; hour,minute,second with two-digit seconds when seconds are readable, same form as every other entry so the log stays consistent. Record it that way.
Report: 12,38
